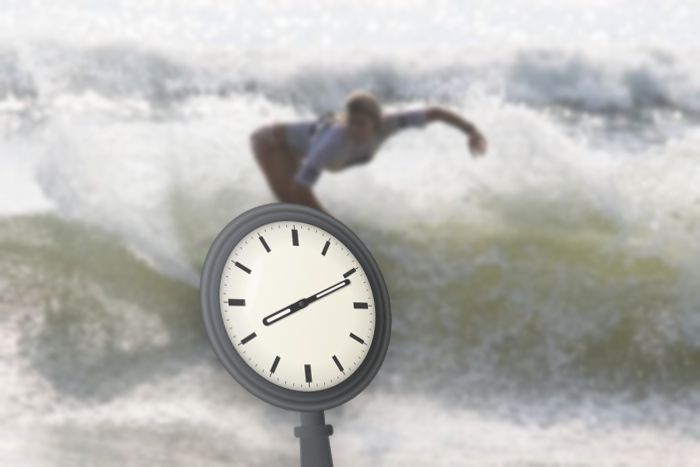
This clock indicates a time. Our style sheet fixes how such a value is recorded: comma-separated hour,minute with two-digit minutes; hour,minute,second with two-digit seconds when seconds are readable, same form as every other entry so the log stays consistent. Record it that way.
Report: 8,11
